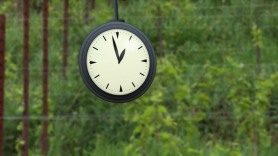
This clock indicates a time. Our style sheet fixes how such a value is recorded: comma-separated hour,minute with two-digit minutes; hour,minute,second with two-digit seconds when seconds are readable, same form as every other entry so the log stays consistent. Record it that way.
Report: 12,58
